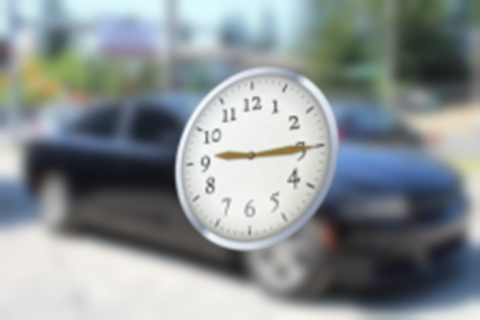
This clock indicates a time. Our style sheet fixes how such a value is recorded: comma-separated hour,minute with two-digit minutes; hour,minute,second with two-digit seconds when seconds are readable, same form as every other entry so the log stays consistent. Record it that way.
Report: 9,15
